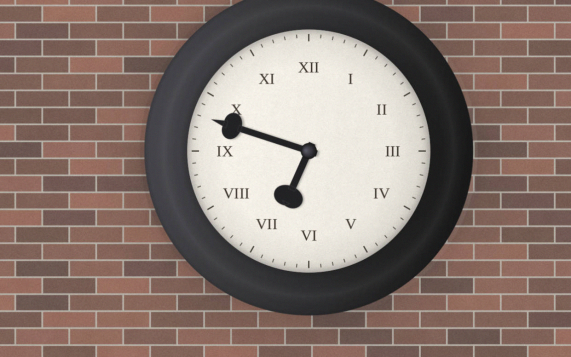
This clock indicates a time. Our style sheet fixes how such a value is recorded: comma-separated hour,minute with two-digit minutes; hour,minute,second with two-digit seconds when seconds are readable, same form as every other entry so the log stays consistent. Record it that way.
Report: 6,48
